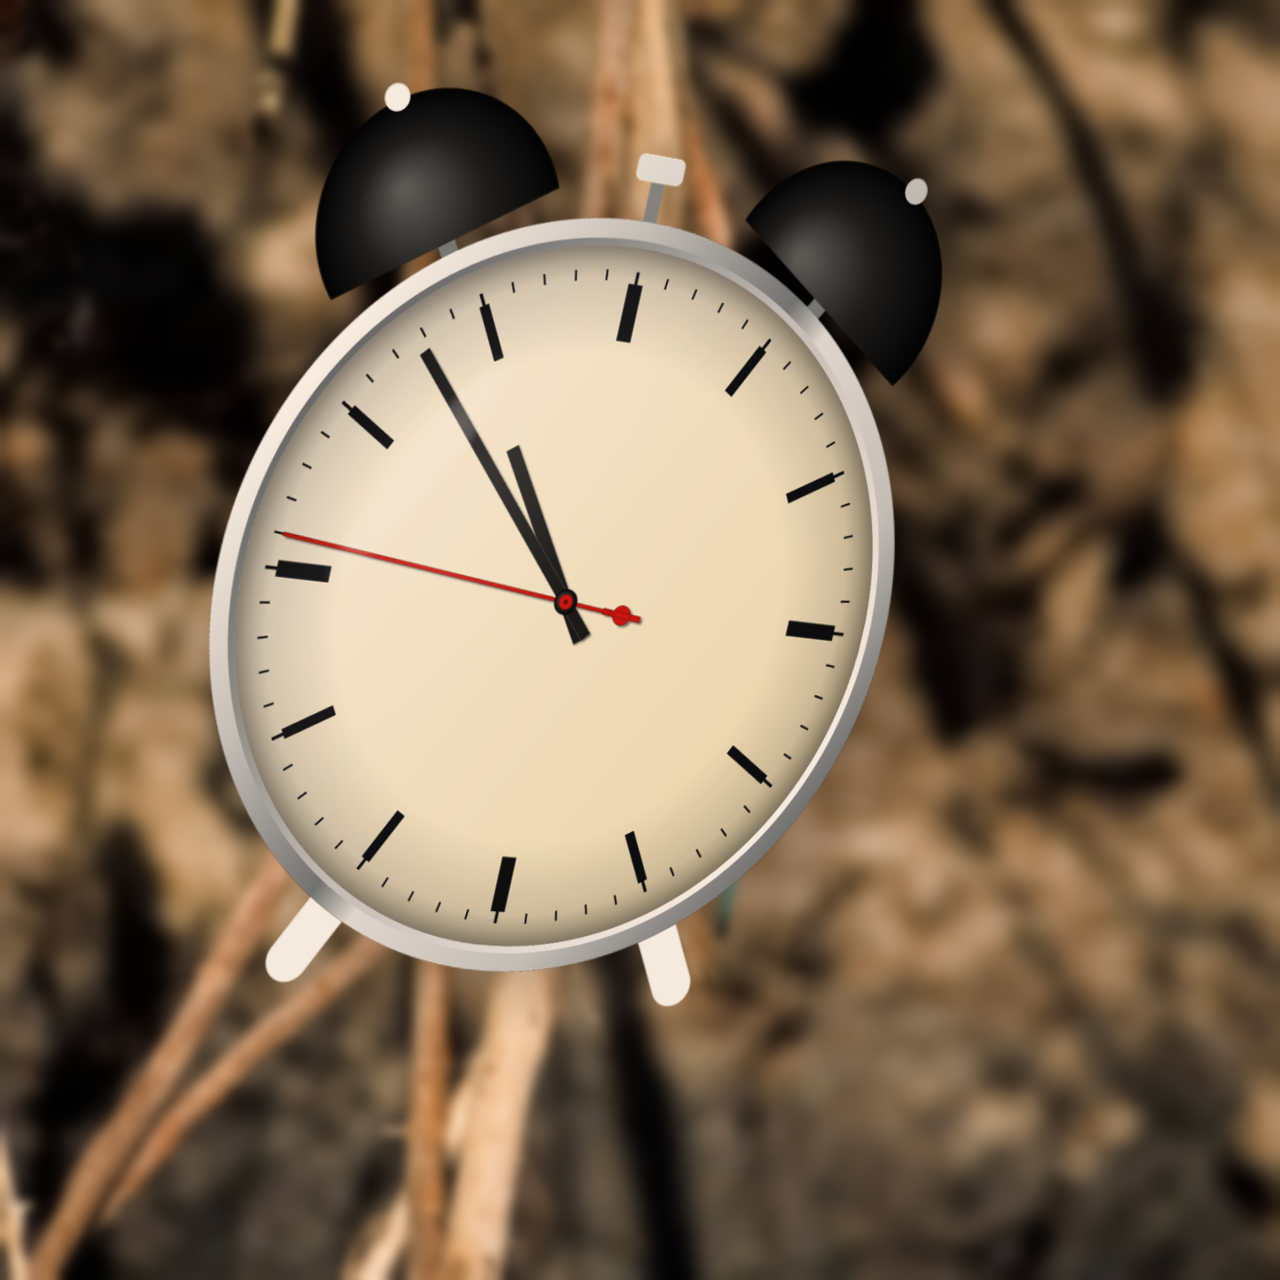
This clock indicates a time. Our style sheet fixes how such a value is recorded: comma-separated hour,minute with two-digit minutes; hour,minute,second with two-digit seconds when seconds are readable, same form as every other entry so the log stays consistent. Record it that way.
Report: 10,52,46
